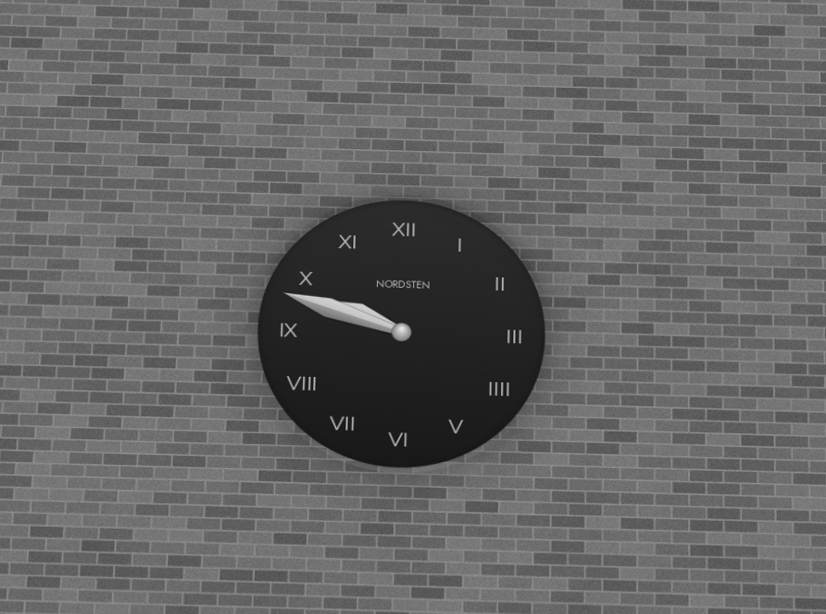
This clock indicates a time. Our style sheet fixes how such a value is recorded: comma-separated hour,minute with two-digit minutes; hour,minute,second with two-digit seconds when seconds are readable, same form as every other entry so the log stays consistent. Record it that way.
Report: 9,48
